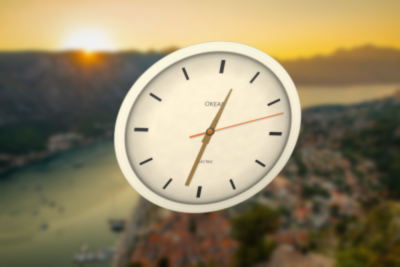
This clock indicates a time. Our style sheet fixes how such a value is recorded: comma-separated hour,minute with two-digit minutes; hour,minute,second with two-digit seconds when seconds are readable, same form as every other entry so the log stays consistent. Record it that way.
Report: 12,32,12
